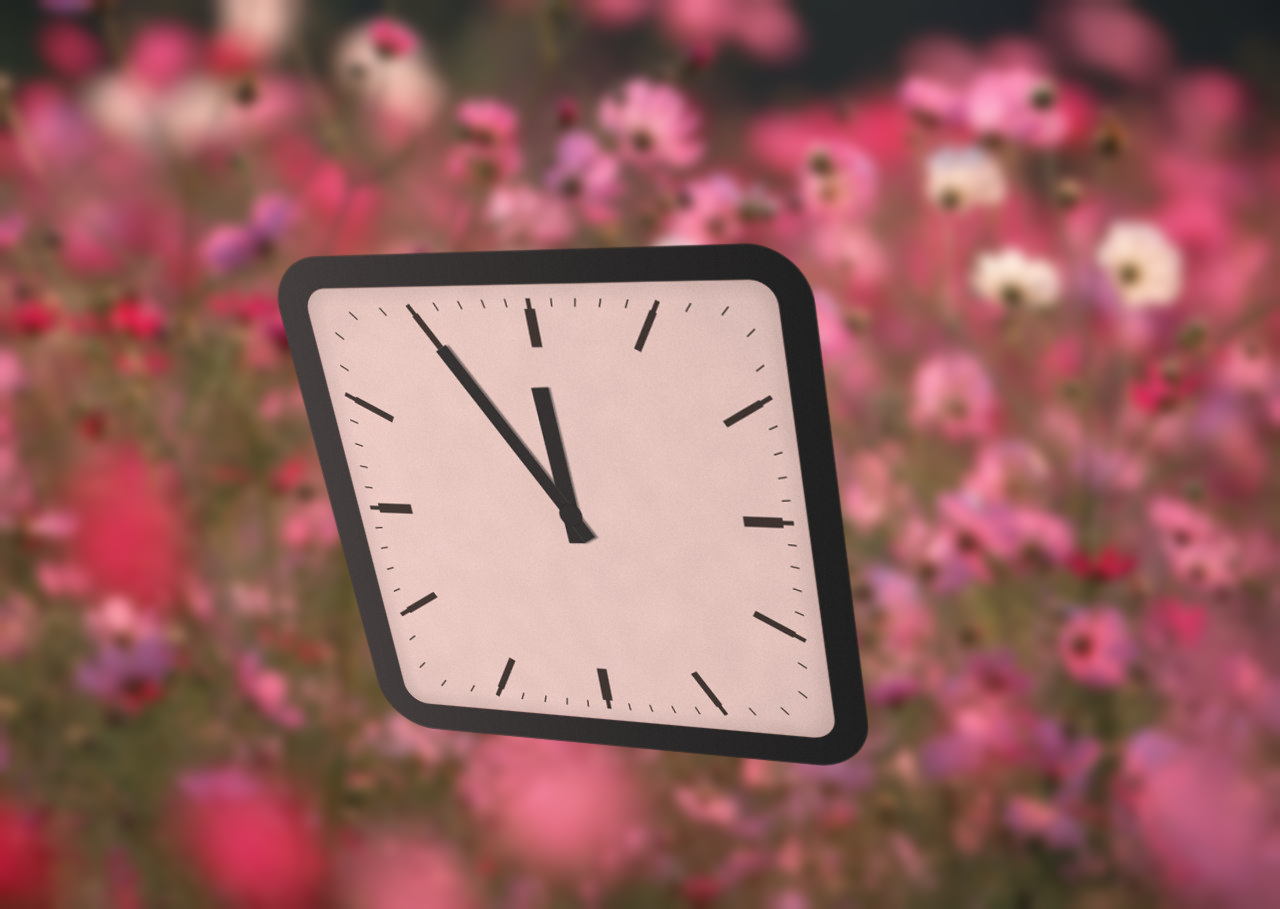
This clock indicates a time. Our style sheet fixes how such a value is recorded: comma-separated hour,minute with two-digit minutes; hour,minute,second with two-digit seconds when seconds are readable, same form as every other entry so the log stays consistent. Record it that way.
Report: 11,55
